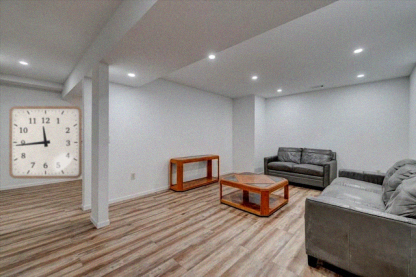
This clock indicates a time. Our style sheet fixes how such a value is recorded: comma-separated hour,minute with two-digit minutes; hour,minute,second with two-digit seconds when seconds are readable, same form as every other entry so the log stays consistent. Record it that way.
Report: 11,44
